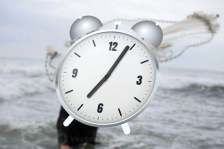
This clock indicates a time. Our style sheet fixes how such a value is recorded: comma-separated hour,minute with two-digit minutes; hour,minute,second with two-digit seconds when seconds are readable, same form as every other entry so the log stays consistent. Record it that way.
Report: 7,04
